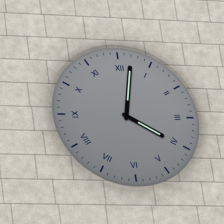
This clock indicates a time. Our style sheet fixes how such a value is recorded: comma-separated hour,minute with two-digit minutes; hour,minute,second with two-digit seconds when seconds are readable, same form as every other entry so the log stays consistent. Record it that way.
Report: 4,02
